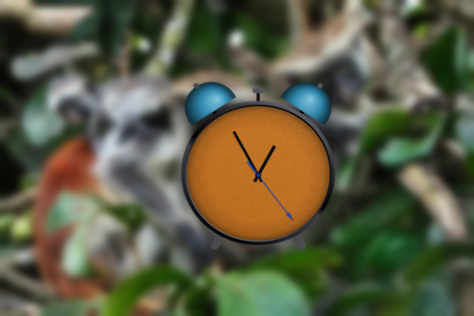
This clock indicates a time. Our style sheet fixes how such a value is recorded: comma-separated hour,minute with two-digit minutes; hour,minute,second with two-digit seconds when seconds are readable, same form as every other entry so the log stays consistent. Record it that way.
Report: 12,55,24
